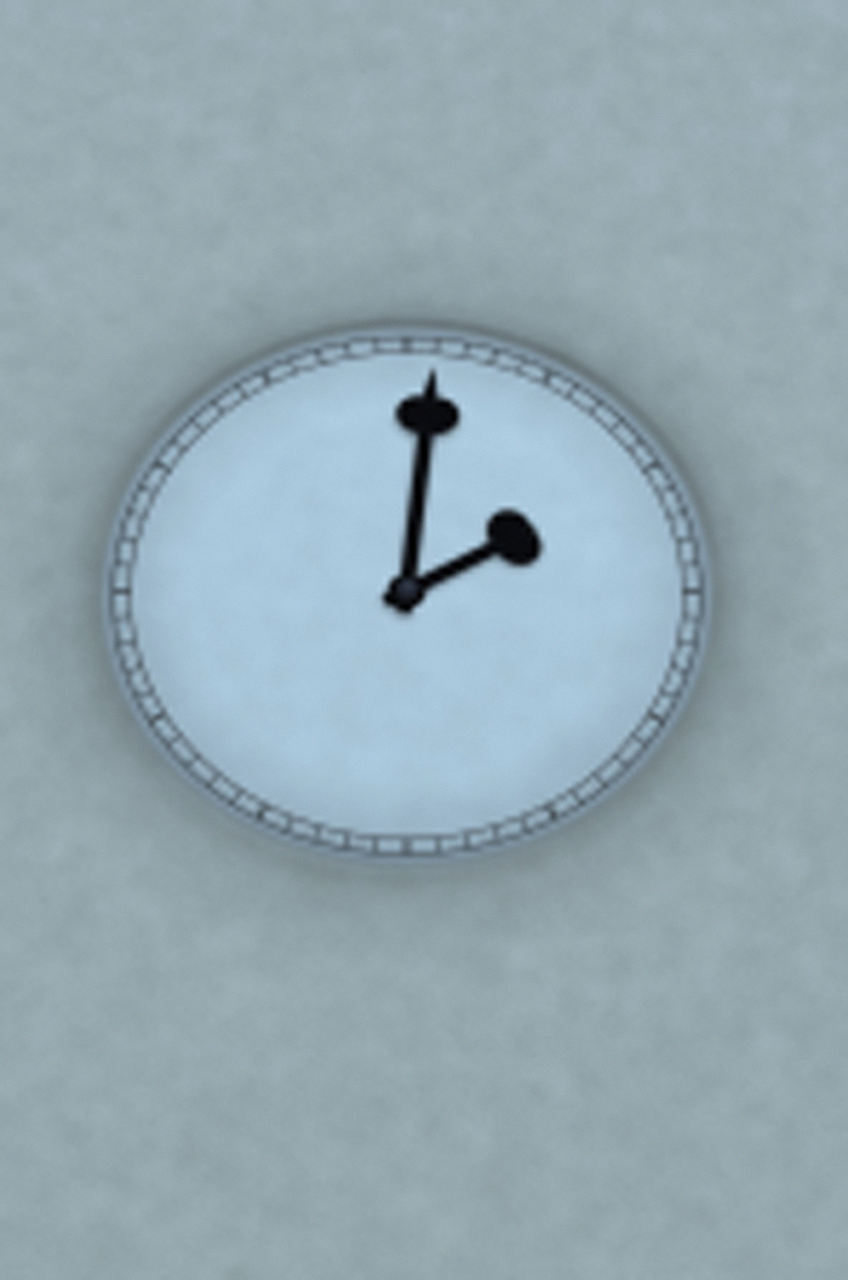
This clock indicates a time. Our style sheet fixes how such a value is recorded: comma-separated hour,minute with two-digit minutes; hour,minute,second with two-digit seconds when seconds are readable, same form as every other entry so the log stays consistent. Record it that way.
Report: 2,01
